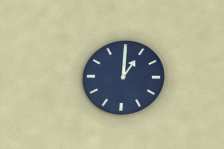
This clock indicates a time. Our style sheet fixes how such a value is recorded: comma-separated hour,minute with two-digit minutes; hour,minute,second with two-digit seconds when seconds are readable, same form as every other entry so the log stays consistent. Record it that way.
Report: 1,00
